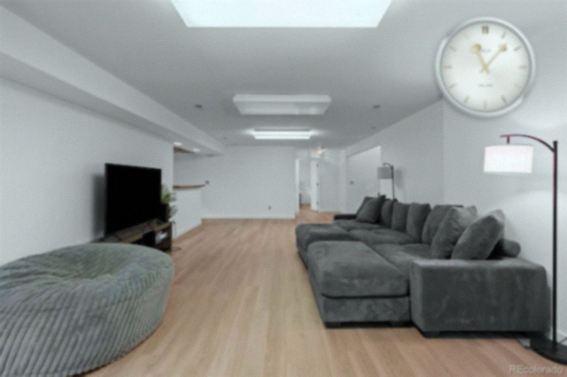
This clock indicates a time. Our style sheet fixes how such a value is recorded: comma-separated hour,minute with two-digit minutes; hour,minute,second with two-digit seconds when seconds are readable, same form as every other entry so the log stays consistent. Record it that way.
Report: 11,07
